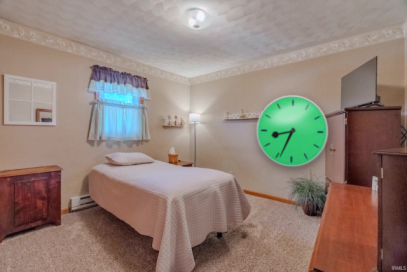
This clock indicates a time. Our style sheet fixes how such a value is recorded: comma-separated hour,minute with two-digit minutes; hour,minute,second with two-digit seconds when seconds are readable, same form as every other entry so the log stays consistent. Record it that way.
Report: 8,34
